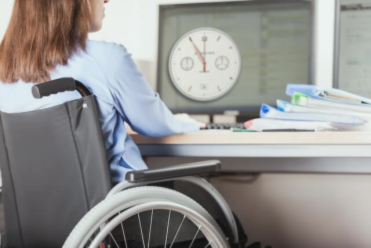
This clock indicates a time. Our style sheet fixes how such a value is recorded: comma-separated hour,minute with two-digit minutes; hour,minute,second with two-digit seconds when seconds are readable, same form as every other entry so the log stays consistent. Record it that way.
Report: 10,55
